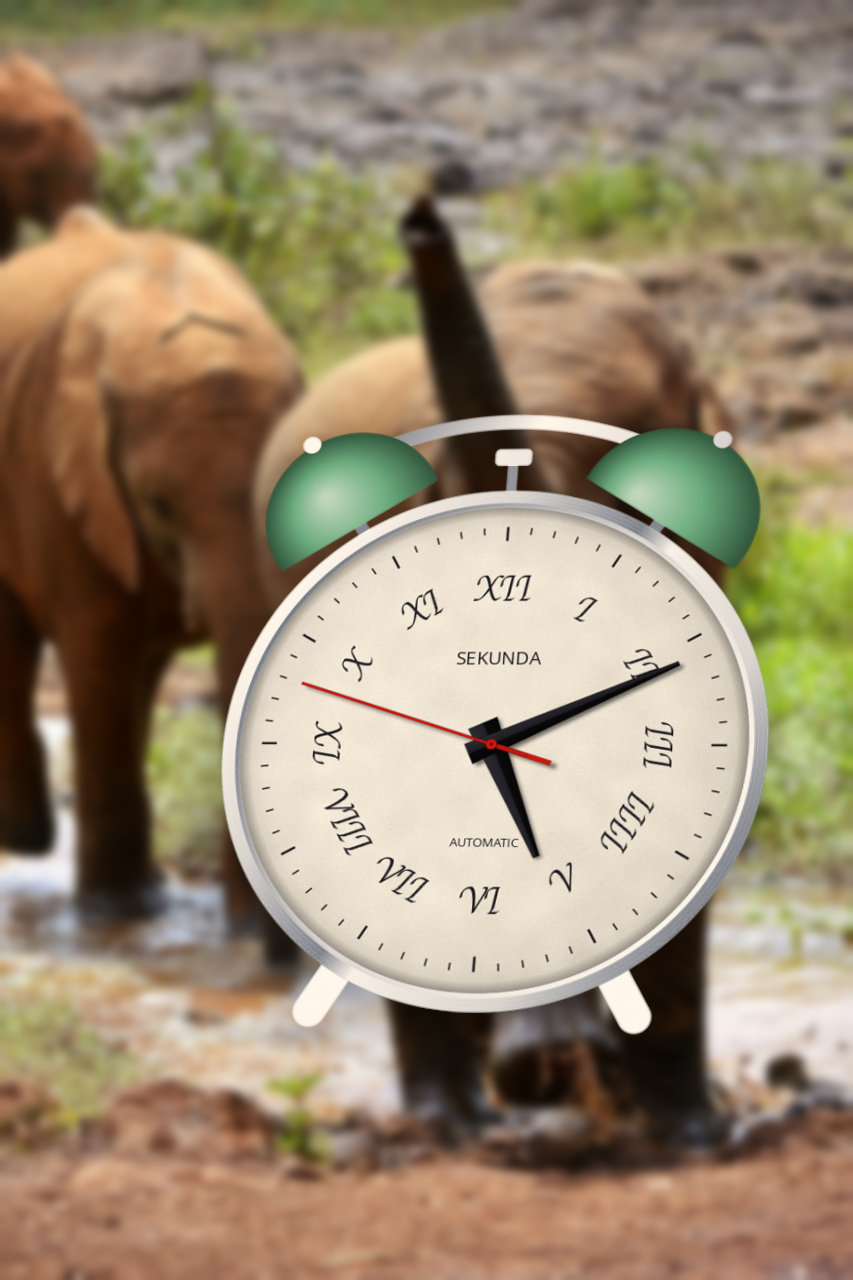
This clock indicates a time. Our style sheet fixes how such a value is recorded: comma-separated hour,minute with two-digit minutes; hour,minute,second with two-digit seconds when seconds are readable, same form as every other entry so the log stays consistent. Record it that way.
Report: 5,10,48
